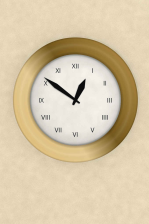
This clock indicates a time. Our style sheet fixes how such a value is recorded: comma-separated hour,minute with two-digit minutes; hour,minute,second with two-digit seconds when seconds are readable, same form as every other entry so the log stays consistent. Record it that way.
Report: 12,51
